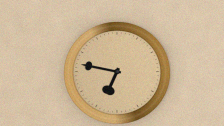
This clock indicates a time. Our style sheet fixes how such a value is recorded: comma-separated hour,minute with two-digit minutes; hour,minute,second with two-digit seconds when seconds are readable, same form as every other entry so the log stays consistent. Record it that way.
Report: 6,47
